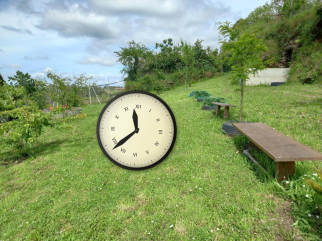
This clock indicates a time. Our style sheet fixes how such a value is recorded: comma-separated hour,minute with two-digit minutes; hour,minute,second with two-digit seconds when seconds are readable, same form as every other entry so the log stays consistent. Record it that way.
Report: 11,38
